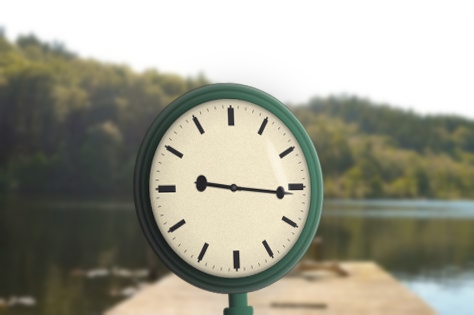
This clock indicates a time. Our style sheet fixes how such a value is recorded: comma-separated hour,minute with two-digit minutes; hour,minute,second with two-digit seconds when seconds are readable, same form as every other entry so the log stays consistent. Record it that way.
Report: 9,16
